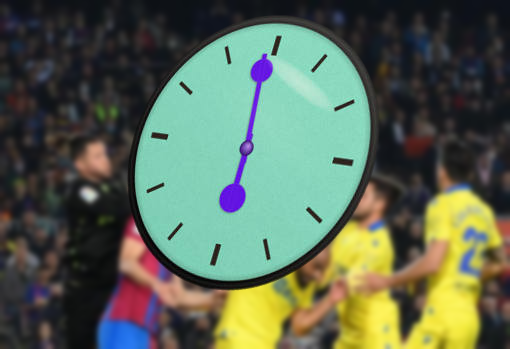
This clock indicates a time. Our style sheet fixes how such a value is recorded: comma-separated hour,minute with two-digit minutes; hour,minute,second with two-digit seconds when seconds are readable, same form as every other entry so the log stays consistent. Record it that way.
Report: 5,59
